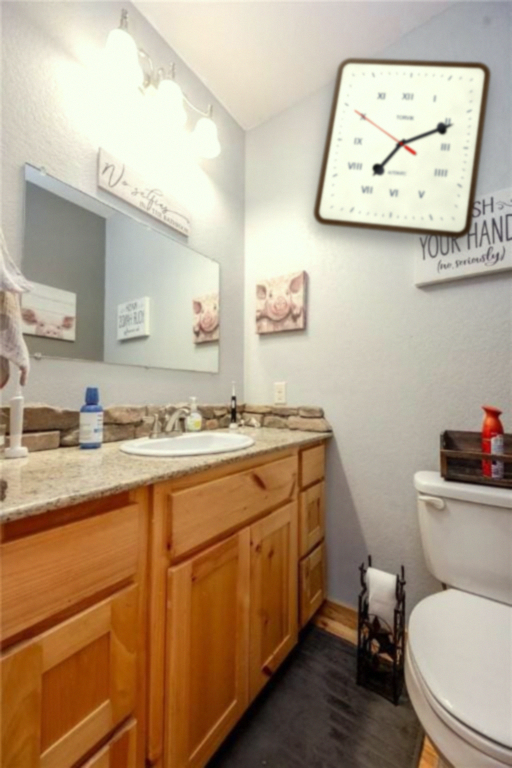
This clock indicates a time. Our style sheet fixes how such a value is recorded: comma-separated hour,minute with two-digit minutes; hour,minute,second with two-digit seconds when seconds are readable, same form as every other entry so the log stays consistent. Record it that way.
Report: 7,10,50
